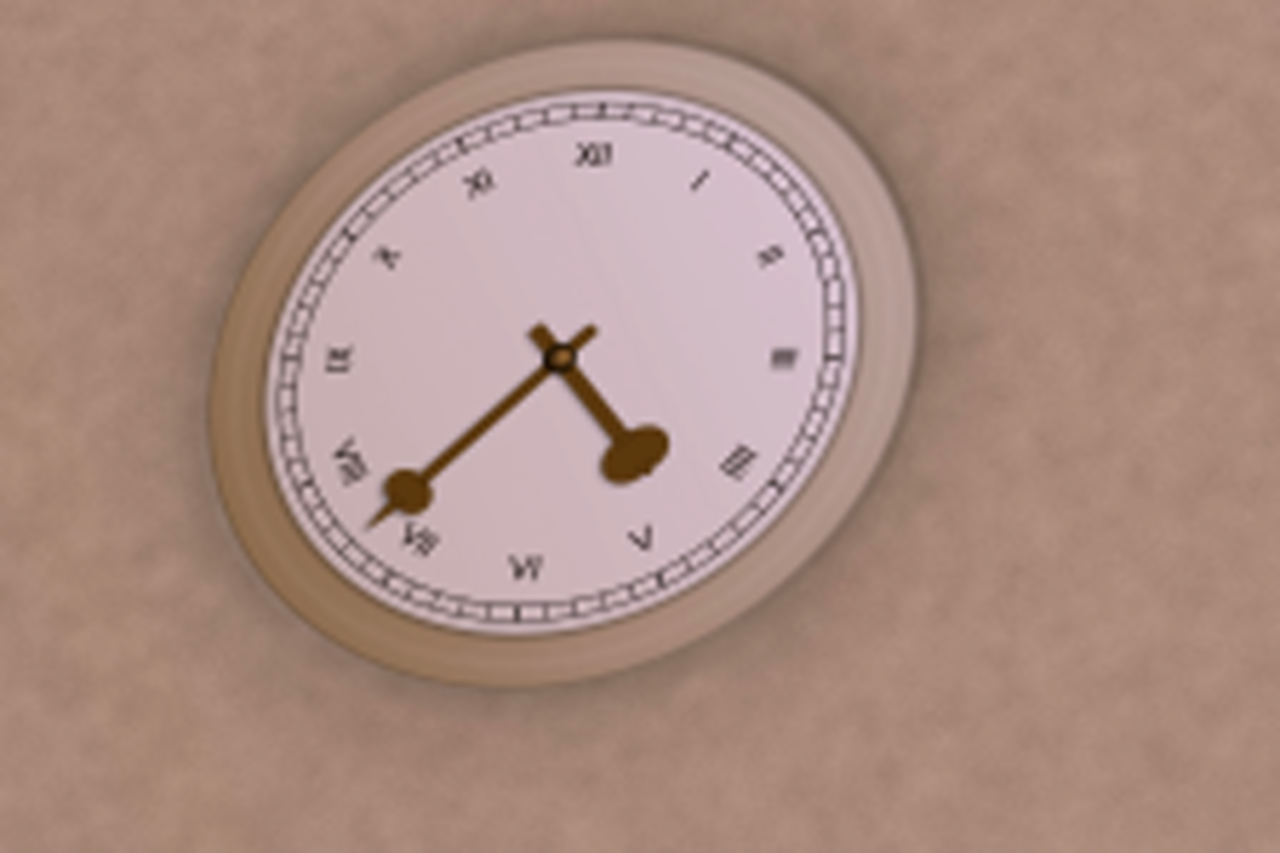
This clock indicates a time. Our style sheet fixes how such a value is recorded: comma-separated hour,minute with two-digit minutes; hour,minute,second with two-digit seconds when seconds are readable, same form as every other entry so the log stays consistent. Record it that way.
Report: 4,37
